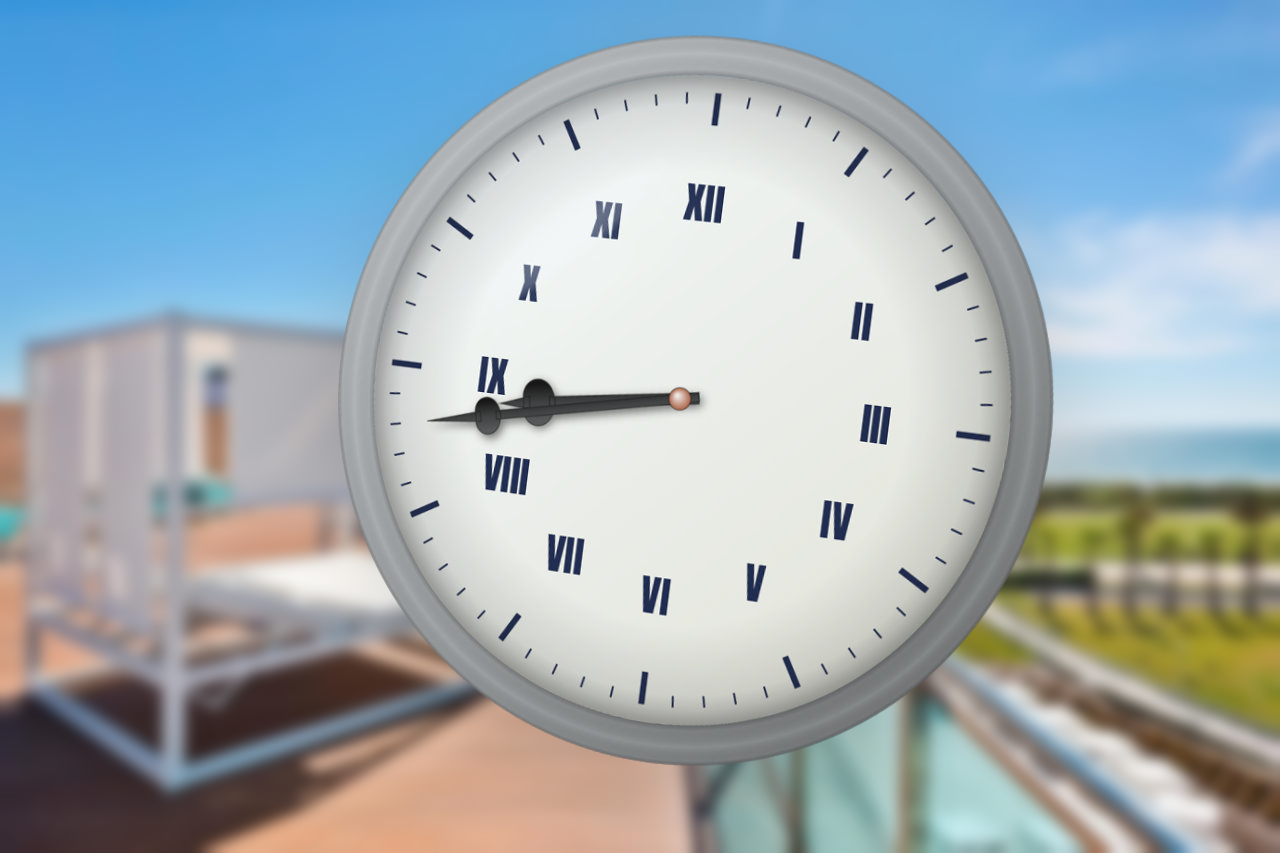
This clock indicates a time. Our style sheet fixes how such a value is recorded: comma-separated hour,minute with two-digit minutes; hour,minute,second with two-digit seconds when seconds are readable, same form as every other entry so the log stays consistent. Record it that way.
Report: 8,43
